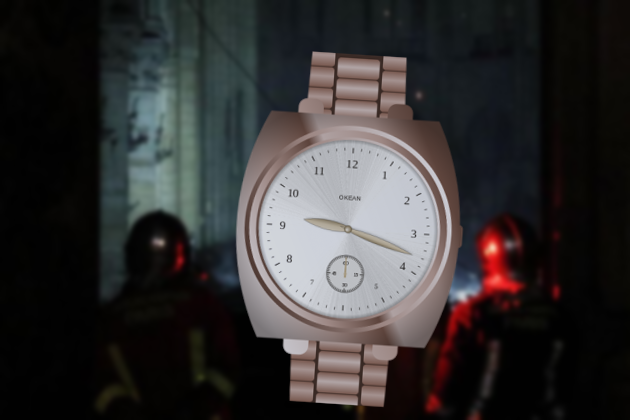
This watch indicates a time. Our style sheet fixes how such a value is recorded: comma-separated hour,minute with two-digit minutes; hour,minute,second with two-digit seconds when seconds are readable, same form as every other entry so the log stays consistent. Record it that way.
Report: 9,18
